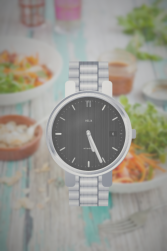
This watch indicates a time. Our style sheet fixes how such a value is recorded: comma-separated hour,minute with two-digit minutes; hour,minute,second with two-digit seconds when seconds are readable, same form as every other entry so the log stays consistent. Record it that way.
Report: 5,26
